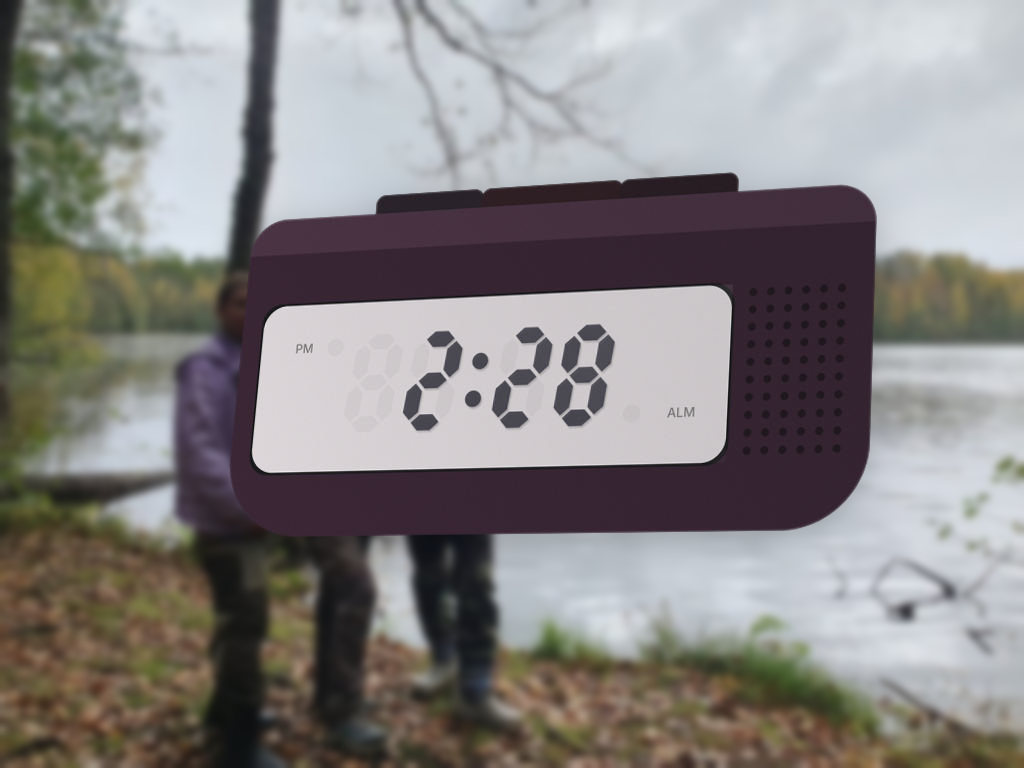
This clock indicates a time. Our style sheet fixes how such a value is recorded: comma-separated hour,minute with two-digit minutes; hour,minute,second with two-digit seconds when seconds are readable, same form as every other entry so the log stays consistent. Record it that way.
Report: 2,28
